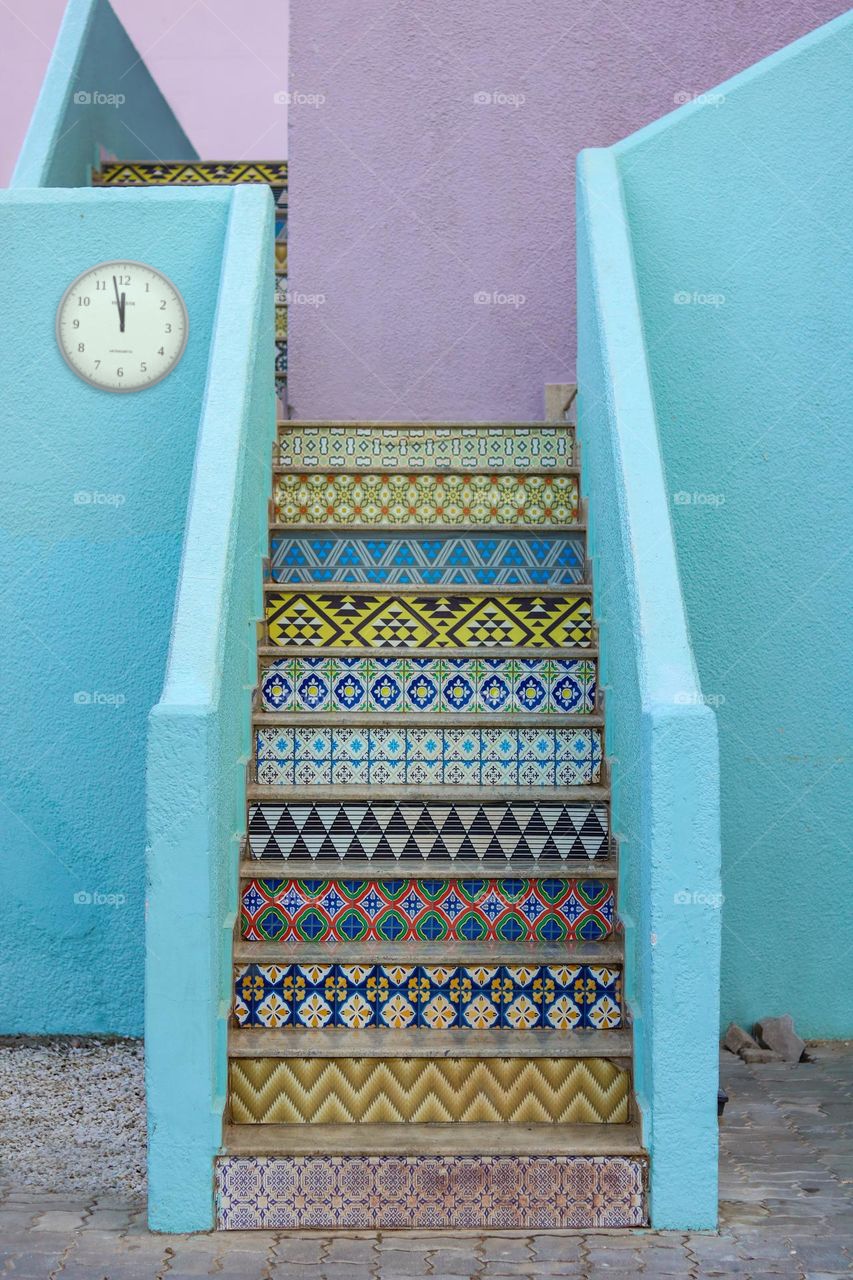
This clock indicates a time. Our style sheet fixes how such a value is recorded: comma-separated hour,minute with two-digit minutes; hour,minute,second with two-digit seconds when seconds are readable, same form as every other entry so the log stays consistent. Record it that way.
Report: 11,58
